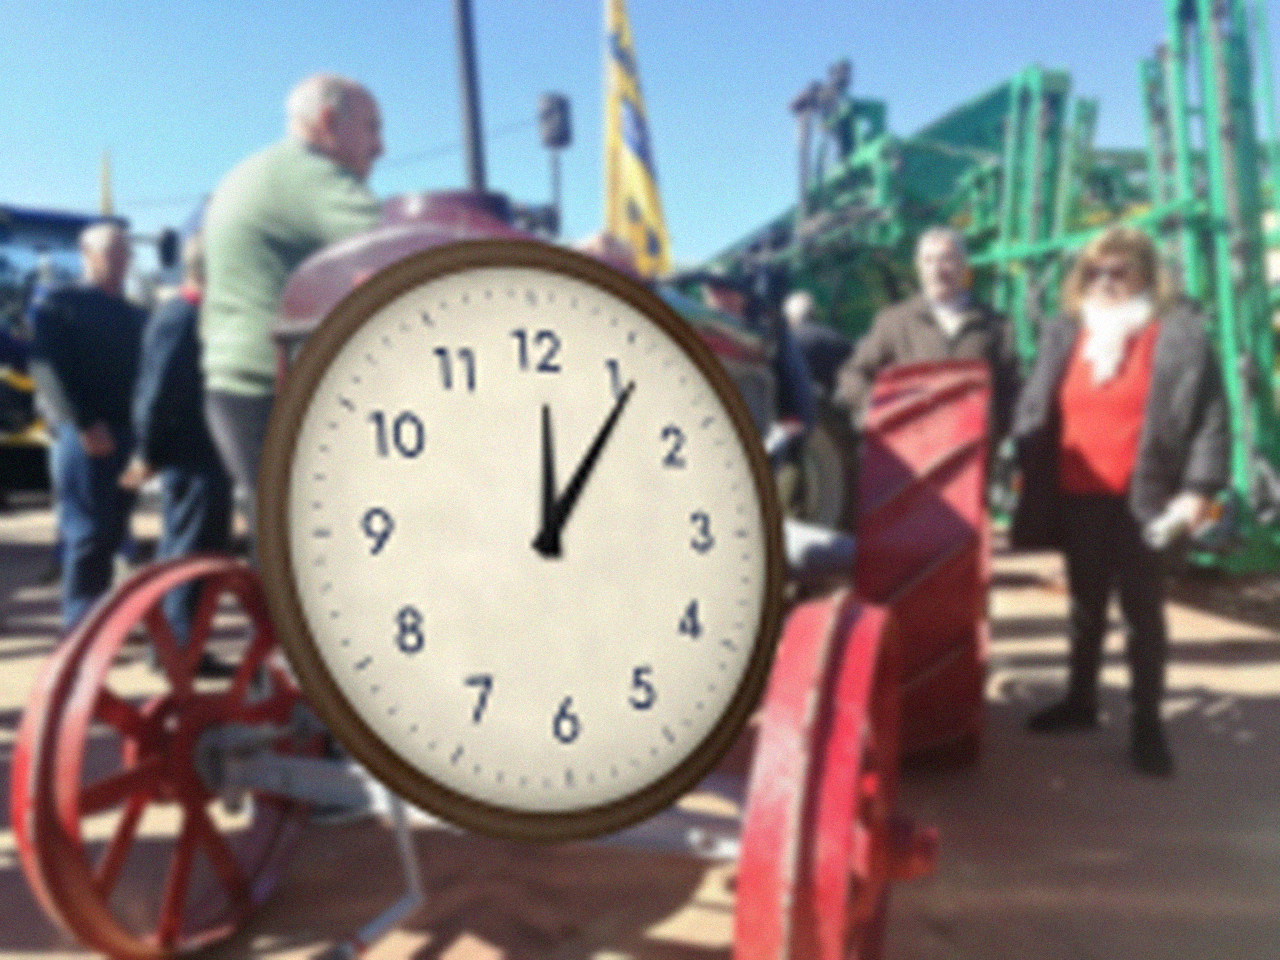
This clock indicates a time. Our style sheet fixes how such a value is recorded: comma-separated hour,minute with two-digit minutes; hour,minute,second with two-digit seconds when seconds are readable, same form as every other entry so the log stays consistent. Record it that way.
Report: 12,06
